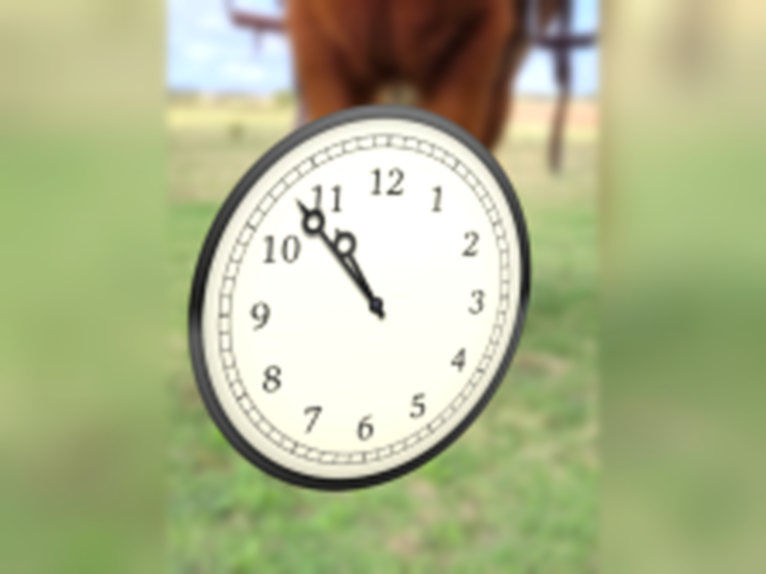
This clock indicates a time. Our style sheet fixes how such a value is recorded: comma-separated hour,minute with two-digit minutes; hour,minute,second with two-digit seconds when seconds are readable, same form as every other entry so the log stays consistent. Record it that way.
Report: 10,53
